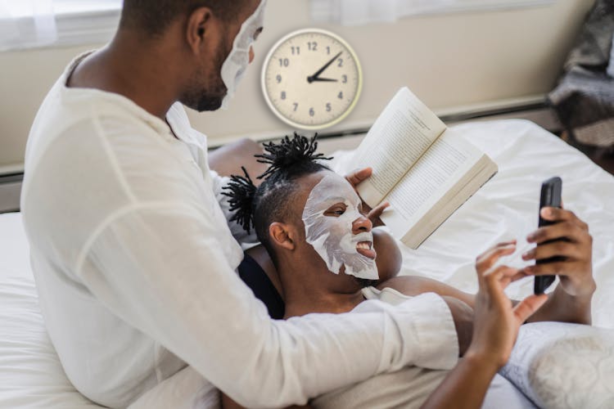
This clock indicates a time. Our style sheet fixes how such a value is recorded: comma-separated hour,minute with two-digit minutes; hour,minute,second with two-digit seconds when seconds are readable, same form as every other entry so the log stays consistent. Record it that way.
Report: 3,08
